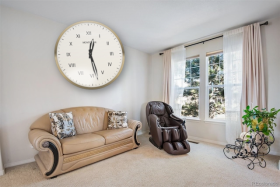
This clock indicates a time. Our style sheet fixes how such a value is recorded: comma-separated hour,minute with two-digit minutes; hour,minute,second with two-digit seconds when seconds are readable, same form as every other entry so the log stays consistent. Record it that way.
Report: 12,28
